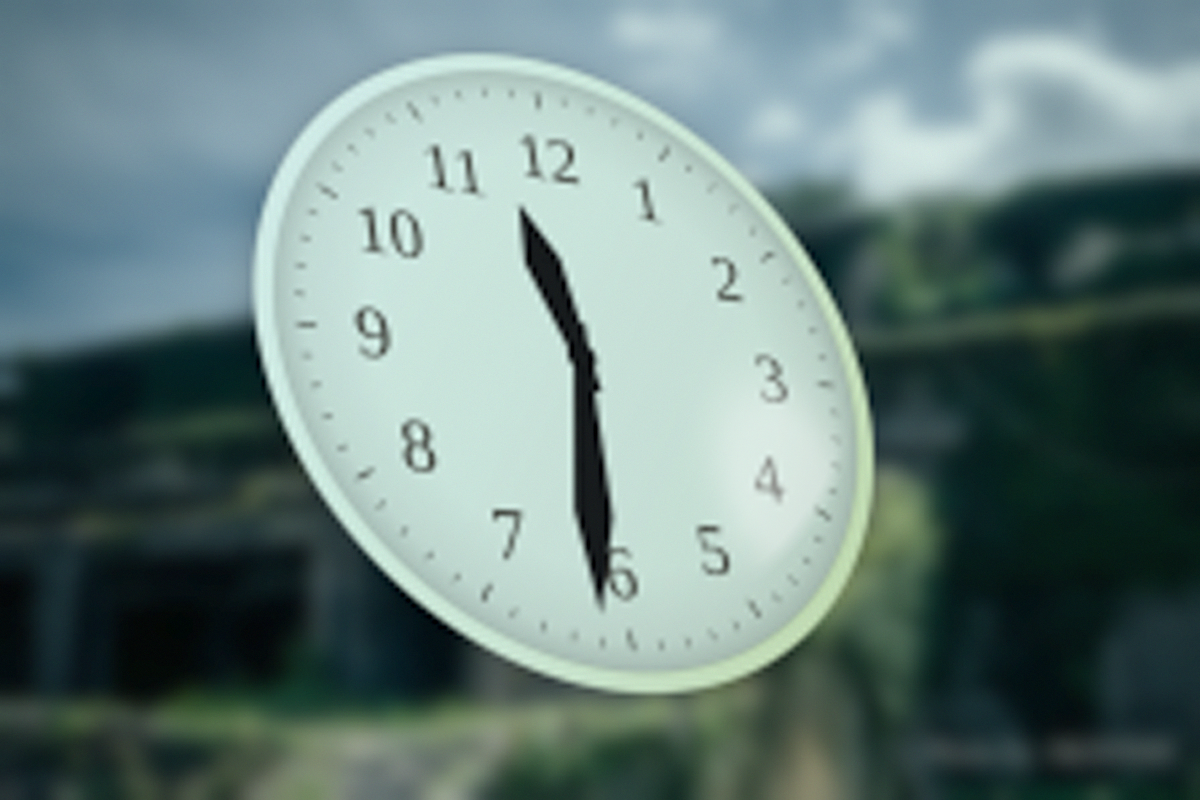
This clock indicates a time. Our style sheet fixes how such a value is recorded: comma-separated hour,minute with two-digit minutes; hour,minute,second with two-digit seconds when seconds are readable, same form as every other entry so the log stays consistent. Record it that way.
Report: 11,31
